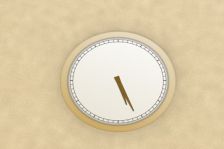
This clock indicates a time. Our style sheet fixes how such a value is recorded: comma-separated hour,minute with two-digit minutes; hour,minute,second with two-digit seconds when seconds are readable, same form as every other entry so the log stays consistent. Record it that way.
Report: 5,26
